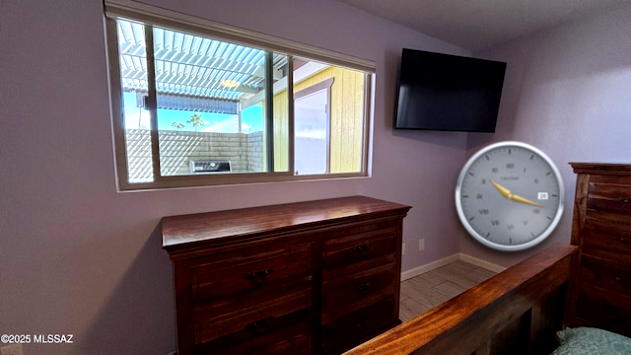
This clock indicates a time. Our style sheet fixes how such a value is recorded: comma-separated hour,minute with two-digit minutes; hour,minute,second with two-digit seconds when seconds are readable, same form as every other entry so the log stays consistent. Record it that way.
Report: 10,18
